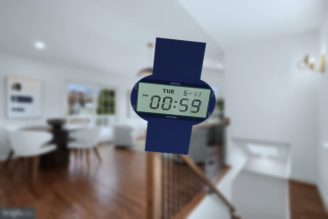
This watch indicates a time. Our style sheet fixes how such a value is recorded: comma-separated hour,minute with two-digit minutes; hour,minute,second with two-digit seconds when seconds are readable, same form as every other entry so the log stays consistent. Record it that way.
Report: 0,59
